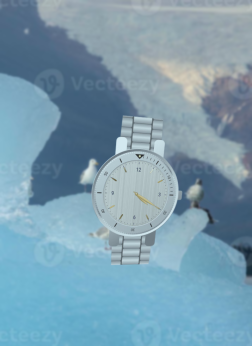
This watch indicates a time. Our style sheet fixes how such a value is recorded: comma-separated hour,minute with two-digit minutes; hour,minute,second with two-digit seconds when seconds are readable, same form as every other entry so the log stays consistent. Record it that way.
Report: 4,20
